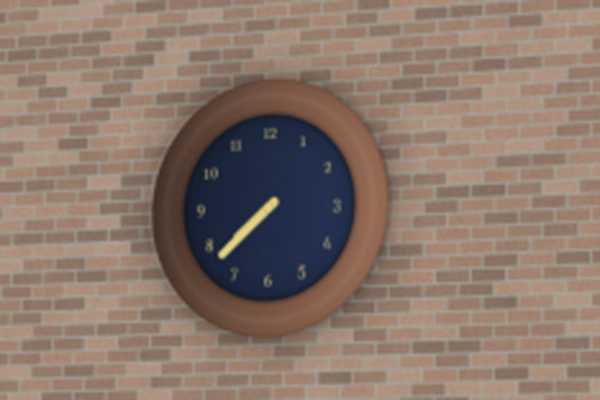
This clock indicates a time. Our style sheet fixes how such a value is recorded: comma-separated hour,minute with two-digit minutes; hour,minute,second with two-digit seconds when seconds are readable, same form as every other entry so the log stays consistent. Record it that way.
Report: 7,38
